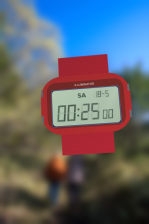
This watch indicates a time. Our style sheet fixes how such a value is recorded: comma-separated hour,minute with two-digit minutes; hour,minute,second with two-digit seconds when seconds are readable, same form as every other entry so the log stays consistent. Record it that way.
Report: 0,25,00
